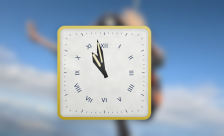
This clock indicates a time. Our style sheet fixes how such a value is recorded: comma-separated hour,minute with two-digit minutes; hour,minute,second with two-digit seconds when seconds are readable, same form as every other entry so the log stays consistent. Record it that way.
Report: 10,58
